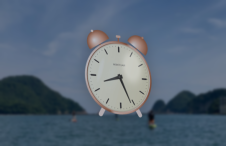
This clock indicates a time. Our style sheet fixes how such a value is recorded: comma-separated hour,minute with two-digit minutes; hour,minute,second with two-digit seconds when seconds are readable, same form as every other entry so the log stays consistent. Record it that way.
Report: 8,26
